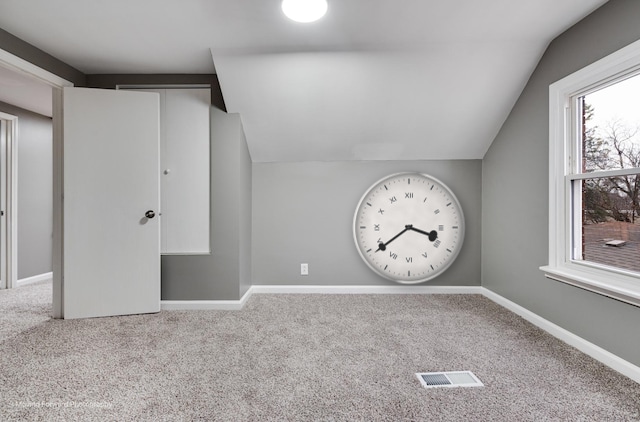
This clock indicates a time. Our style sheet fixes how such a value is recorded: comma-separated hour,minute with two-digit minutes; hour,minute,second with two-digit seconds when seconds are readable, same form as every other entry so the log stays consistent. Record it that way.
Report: 3,39
